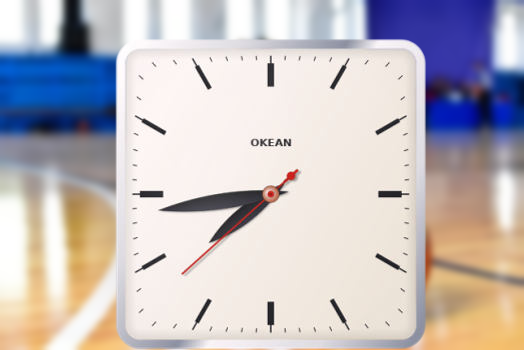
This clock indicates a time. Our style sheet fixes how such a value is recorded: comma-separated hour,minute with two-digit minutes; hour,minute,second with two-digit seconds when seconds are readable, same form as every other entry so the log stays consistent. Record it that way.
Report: 7,43,38
